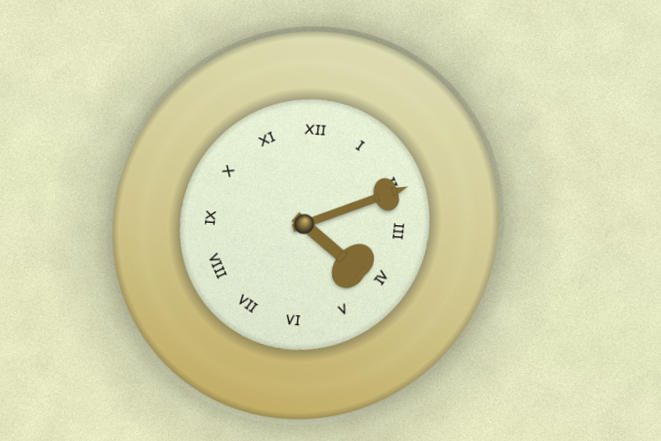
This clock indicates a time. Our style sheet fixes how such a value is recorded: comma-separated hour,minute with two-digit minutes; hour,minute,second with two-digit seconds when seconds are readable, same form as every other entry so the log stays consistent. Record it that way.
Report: 4,11
